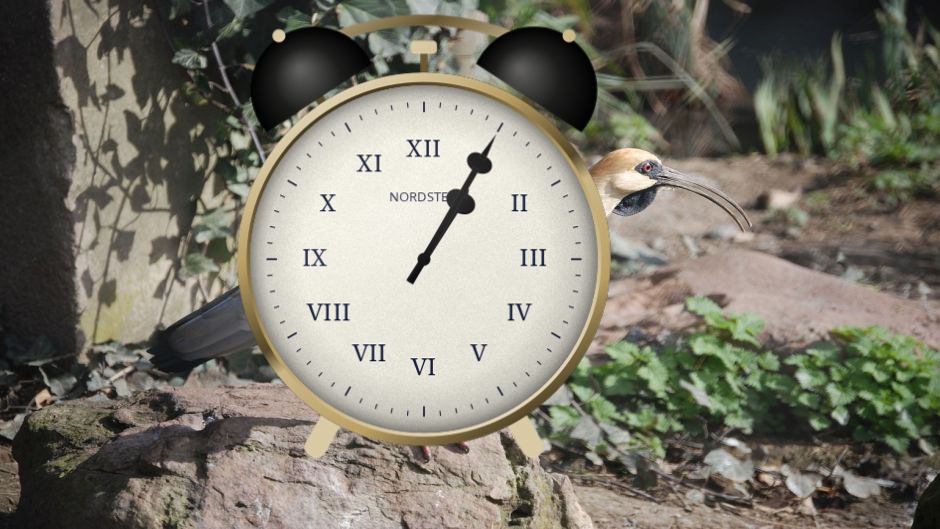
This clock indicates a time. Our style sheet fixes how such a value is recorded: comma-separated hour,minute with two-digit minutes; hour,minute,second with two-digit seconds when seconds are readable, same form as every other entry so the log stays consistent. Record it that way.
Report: 1,05
